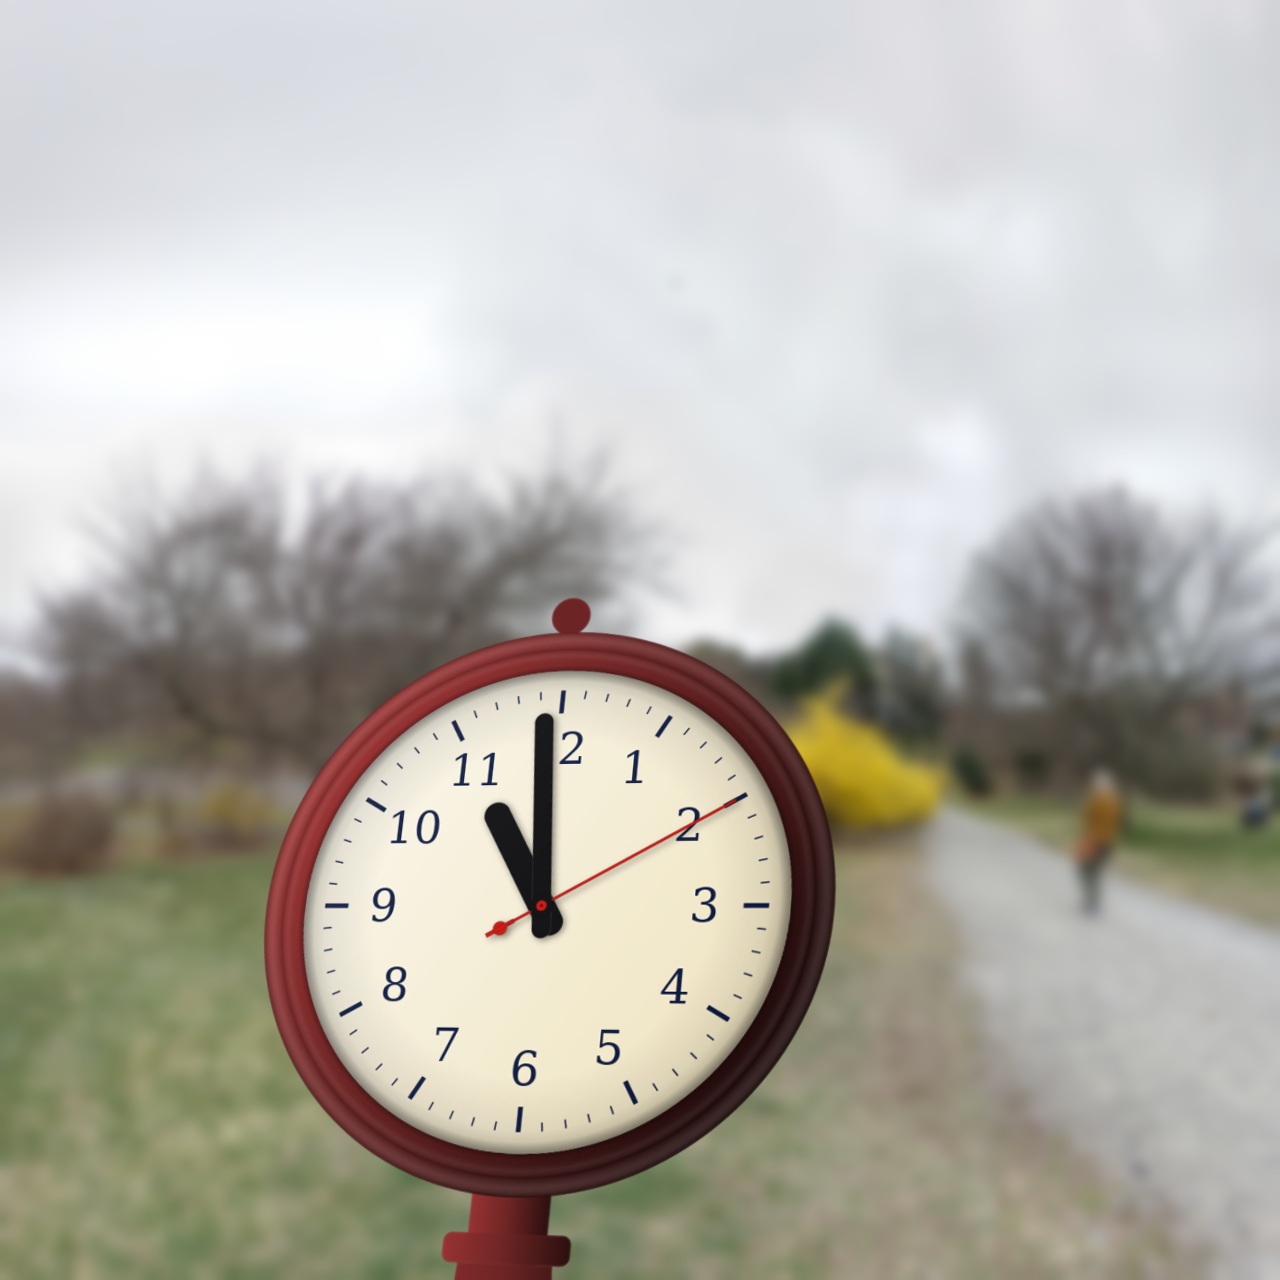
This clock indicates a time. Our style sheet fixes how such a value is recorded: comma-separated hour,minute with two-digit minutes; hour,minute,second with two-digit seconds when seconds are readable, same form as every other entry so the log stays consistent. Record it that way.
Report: 10,59,10
